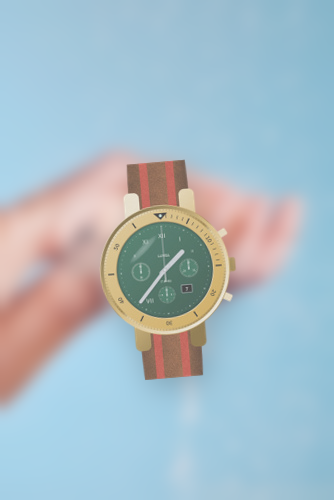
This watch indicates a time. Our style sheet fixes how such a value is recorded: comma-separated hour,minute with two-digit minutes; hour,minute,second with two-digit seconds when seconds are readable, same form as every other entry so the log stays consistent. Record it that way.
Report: 1,37
